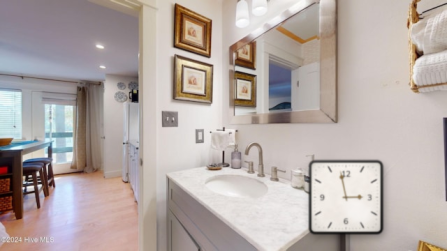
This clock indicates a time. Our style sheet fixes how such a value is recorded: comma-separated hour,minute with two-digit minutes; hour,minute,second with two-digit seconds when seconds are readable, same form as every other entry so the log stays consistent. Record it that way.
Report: 2,58
